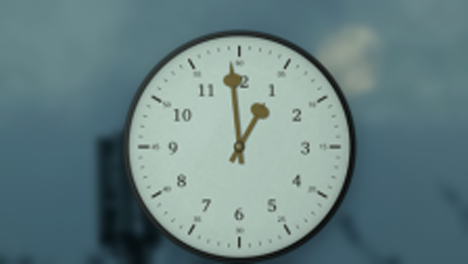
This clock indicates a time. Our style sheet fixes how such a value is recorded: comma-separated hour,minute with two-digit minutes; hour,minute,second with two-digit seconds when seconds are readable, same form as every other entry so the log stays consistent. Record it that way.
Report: 12,59
